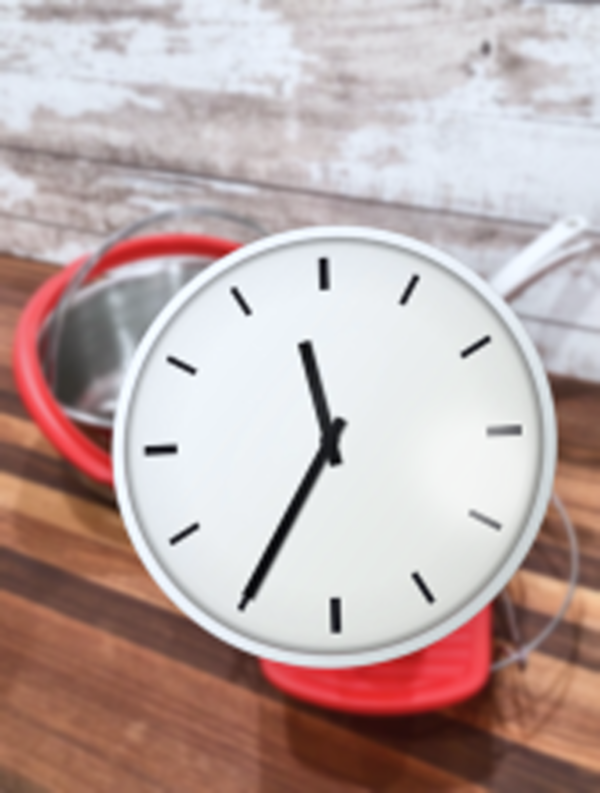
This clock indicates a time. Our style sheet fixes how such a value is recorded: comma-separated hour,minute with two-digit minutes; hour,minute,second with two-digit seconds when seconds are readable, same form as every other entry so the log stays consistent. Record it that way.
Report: 11,35
